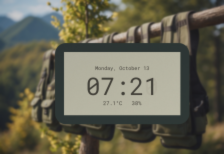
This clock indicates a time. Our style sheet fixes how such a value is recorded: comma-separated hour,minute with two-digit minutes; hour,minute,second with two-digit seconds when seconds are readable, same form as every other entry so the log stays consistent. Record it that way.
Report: 7,21
